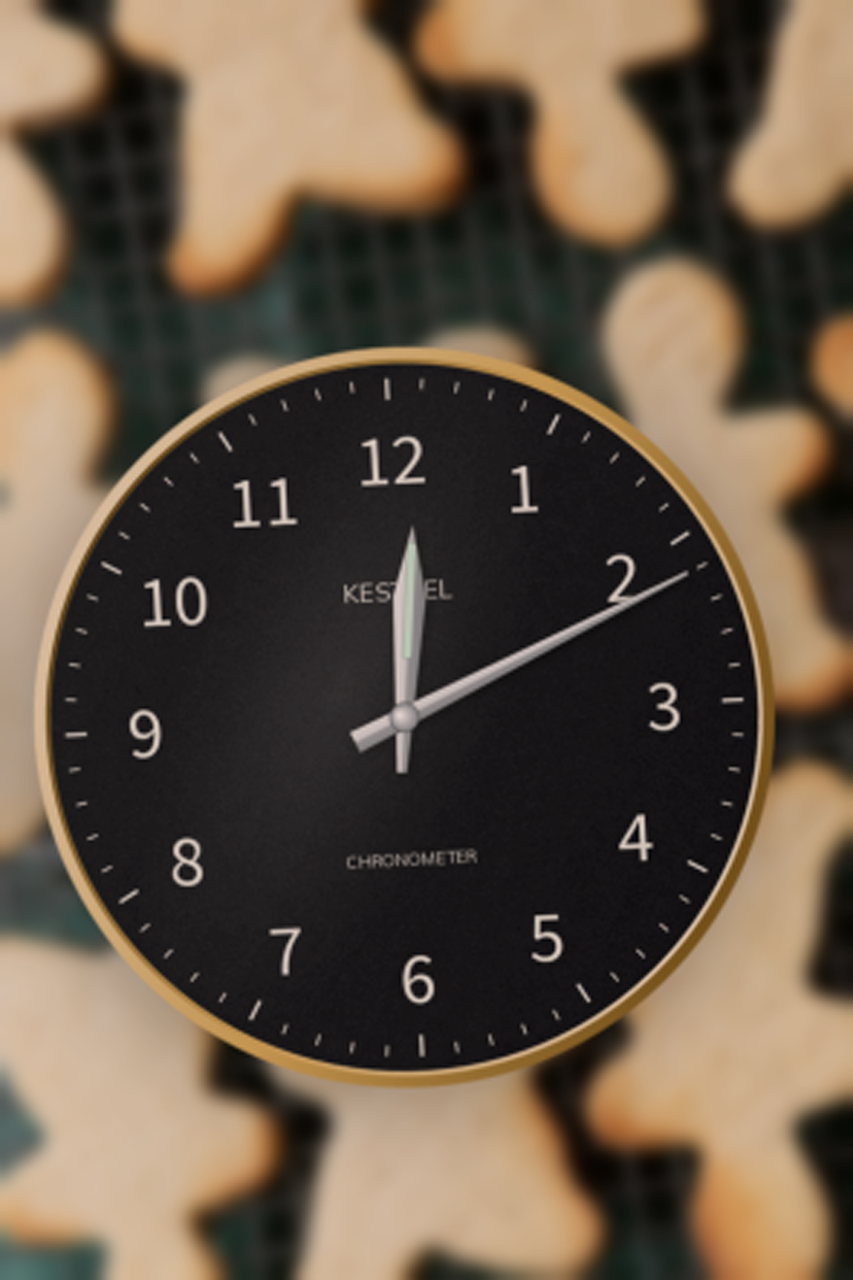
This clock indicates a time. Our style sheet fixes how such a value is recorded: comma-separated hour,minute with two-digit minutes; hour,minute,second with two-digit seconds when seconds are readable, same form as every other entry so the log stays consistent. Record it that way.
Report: 12,11
